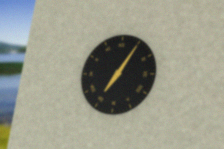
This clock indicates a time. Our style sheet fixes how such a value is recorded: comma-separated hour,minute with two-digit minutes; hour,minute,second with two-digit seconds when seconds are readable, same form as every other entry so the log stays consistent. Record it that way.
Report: 7,05
